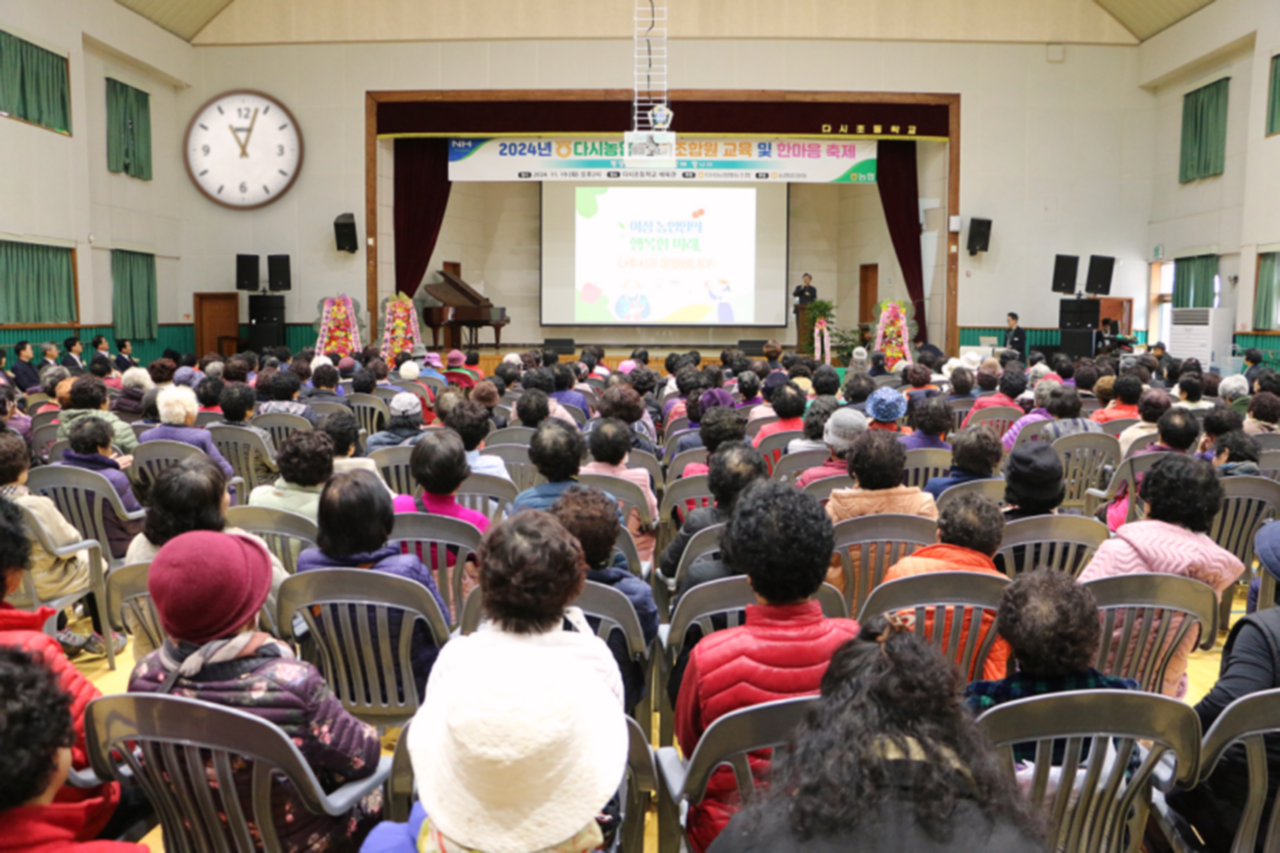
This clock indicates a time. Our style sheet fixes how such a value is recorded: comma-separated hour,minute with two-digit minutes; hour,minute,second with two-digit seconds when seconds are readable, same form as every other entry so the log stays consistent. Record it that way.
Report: 11,03
